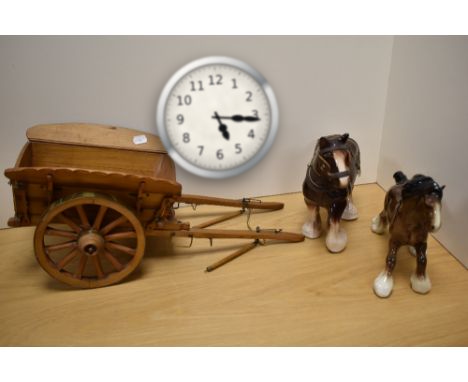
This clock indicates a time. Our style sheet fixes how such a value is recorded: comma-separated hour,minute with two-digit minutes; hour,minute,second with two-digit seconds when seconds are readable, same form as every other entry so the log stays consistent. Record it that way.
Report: 5,16
